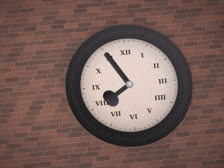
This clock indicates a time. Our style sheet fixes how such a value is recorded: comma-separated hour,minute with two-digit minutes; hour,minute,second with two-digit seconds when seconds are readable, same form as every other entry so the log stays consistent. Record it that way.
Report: 7,55
